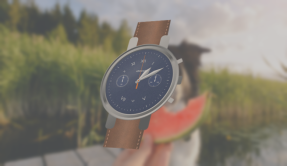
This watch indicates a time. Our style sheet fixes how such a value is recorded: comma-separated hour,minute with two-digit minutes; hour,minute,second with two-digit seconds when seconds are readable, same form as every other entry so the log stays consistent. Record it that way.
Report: 1,10
